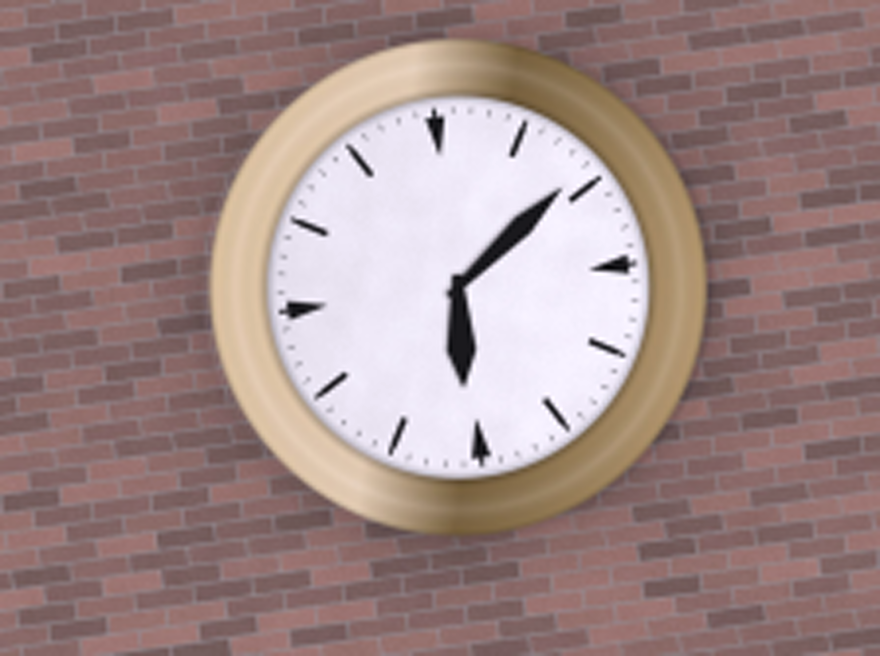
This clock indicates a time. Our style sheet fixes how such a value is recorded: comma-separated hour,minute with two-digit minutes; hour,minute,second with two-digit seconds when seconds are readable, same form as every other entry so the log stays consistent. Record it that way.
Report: 6,09
